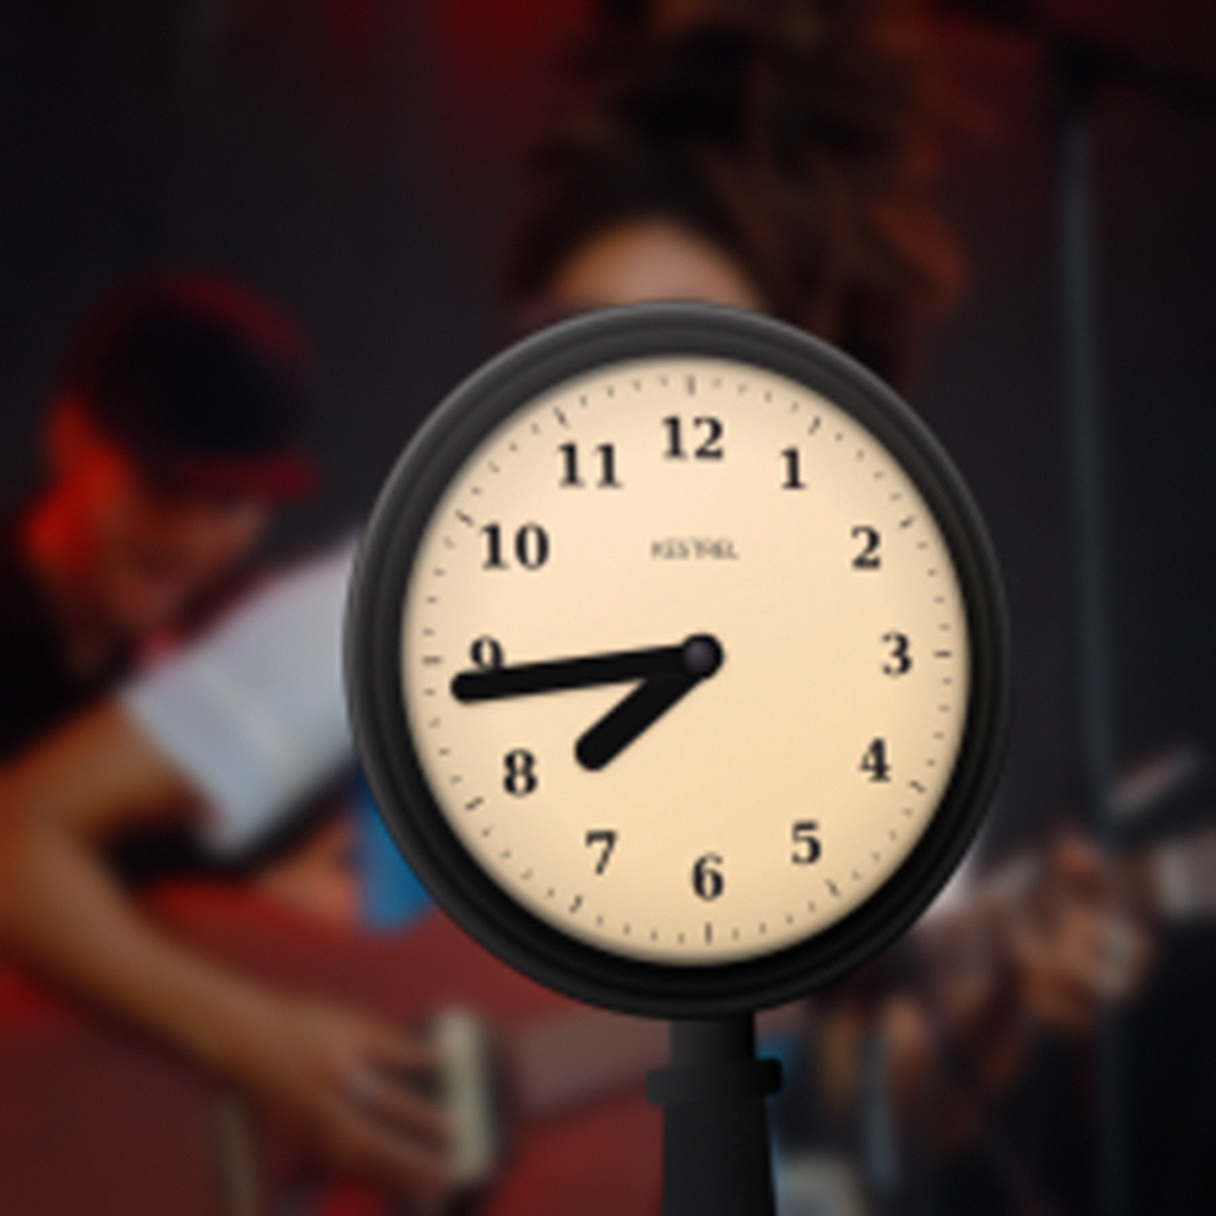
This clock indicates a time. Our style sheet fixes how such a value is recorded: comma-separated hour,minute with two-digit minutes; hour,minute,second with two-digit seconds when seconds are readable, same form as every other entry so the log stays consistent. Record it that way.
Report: 7,44
